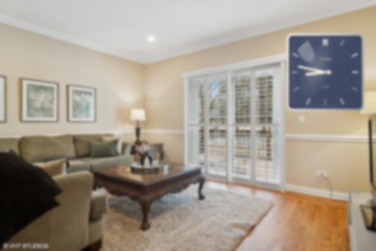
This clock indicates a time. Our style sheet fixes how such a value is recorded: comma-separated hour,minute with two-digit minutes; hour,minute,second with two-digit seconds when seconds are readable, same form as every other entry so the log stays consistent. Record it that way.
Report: 8,47
